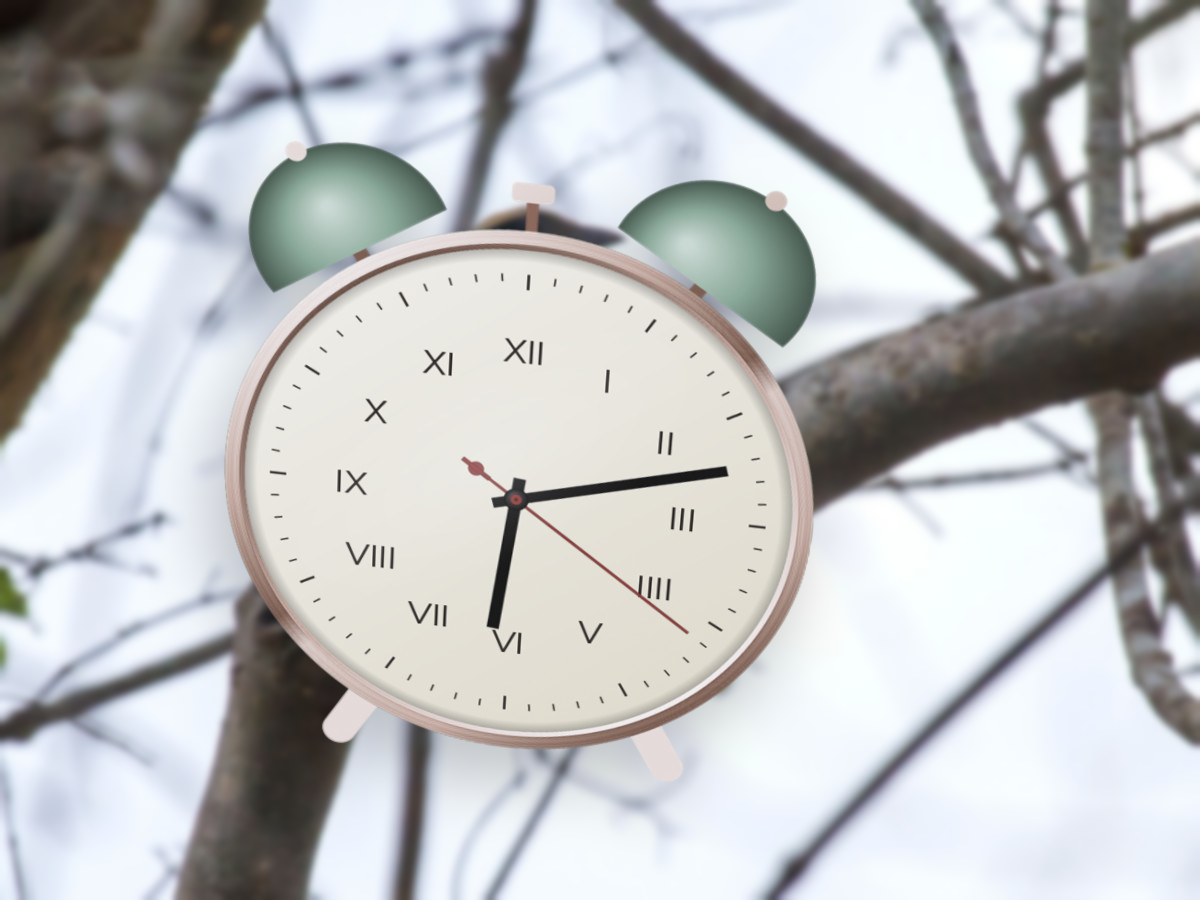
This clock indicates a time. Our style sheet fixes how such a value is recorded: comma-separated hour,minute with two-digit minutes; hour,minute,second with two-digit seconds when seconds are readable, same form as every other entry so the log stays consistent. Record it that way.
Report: 6,12,21
